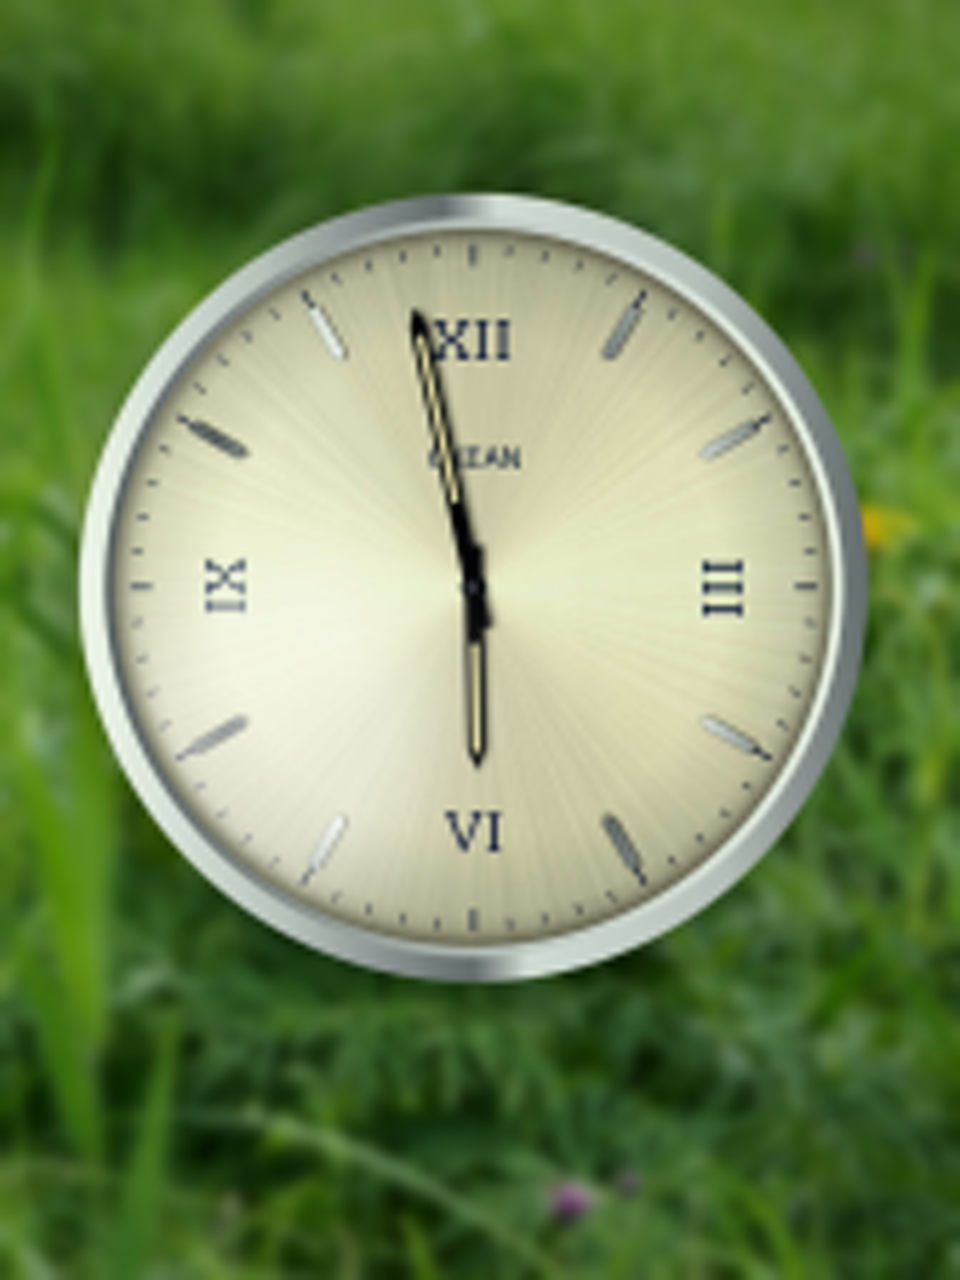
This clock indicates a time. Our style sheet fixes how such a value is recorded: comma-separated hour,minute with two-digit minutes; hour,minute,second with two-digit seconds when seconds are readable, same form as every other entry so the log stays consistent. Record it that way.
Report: 5,58
